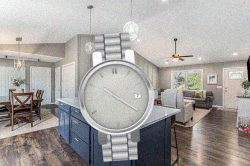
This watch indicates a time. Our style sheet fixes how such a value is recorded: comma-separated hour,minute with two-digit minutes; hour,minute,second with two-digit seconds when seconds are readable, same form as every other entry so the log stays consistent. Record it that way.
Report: 10,21
